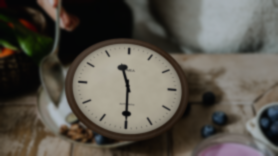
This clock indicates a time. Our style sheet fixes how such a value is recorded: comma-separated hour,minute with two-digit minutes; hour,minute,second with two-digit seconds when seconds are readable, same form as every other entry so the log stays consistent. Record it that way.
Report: 11,30
